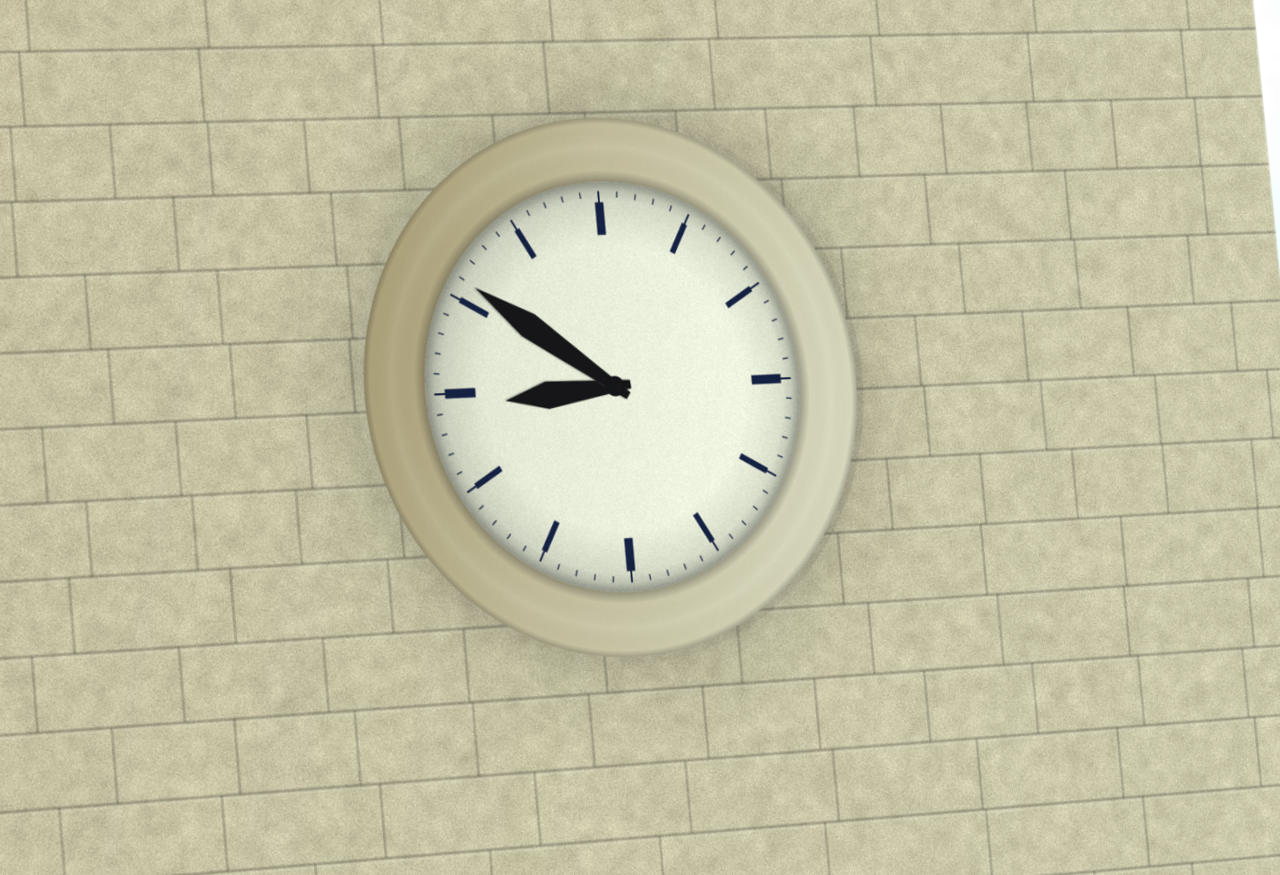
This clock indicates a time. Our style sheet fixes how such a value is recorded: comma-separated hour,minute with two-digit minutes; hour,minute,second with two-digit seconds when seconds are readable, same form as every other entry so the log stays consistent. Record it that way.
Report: 8,51
